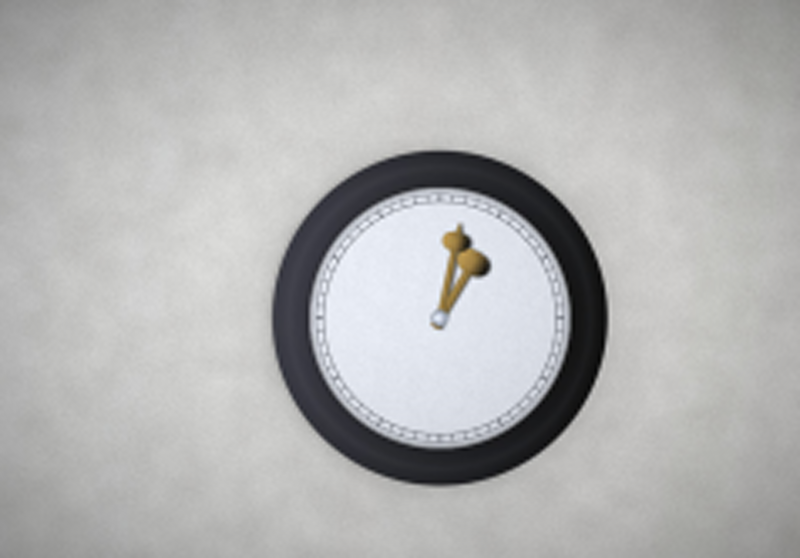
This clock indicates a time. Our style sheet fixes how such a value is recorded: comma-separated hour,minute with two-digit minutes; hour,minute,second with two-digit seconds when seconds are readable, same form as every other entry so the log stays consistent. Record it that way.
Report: 1,02
